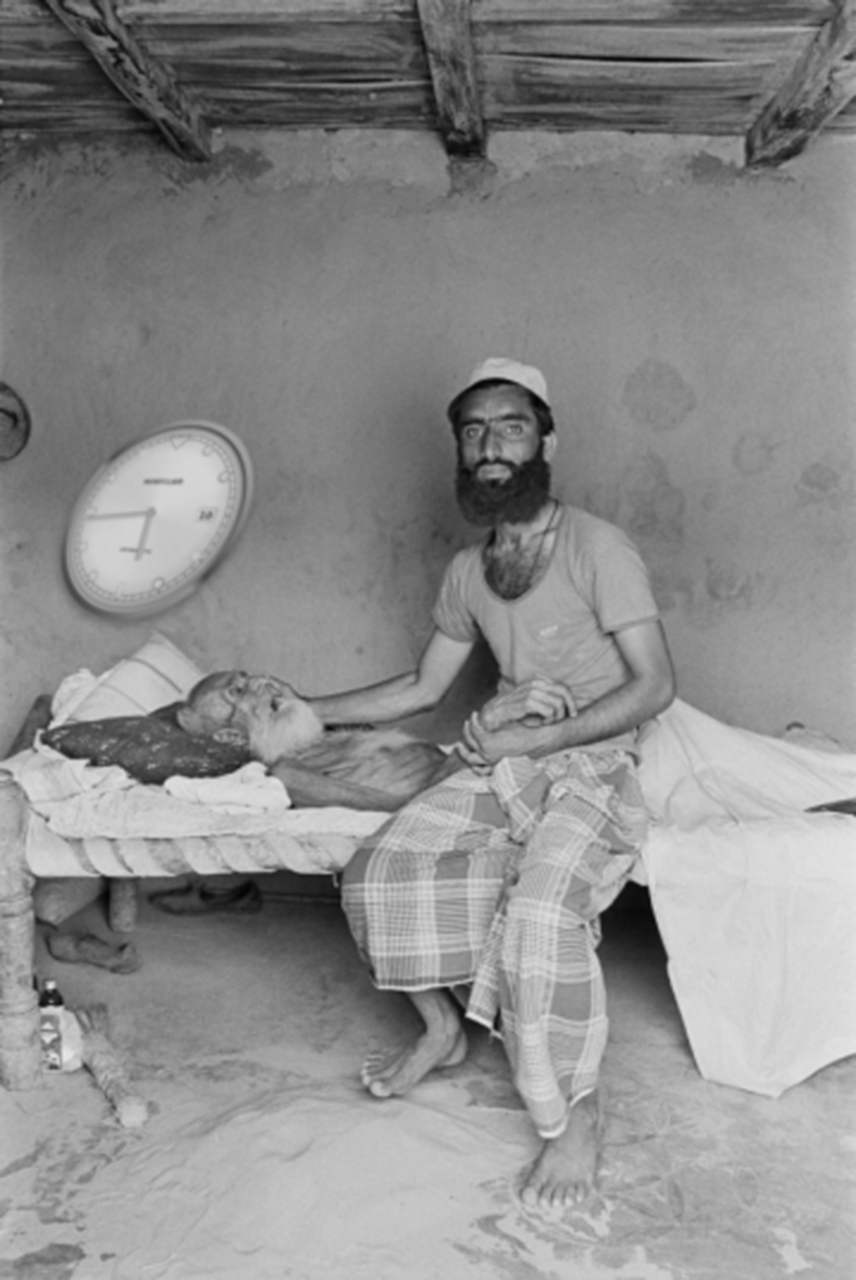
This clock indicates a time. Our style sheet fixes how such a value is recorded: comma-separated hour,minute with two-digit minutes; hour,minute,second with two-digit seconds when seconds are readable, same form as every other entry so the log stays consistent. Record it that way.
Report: 5,44
